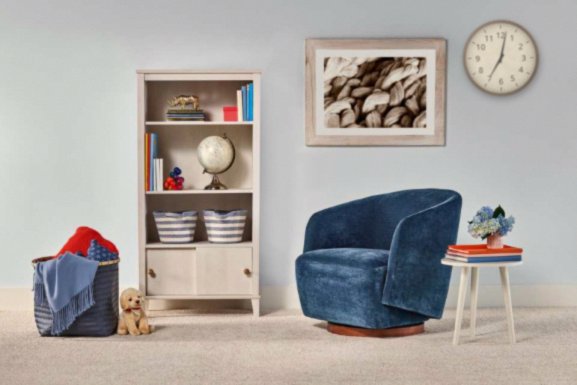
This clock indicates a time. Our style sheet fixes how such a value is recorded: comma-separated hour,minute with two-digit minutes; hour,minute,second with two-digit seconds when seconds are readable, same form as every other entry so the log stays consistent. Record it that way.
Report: 7,02
